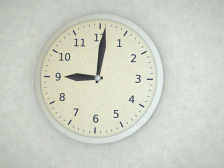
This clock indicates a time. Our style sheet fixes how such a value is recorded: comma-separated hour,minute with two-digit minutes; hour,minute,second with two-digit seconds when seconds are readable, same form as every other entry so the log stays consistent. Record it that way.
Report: 9,01
